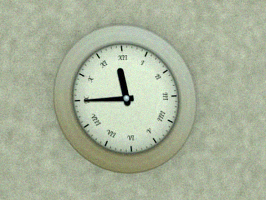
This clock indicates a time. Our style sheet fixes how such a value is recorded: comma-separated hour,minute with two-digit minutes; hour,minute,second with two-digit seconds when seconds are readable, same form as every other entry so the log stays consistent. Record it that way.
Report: 11,45
